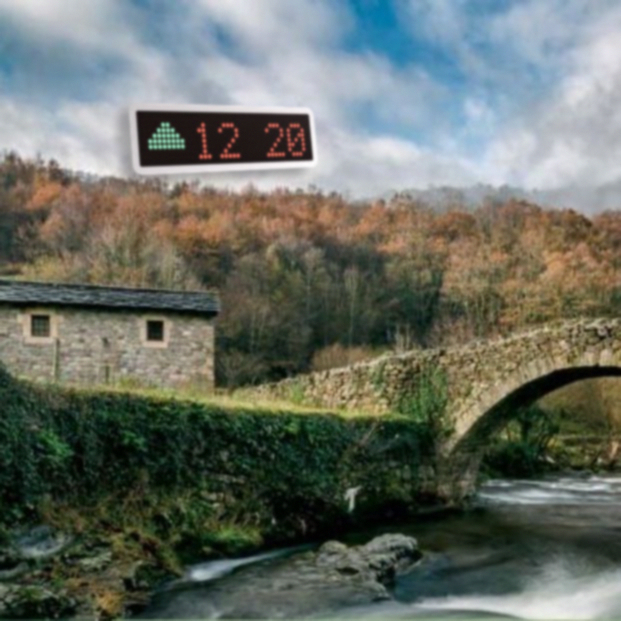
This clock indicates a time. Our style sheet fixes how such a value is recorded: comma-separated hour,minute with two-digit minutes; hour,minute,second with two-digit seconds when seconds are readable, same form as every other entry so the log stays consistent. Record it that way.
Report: 12,20
